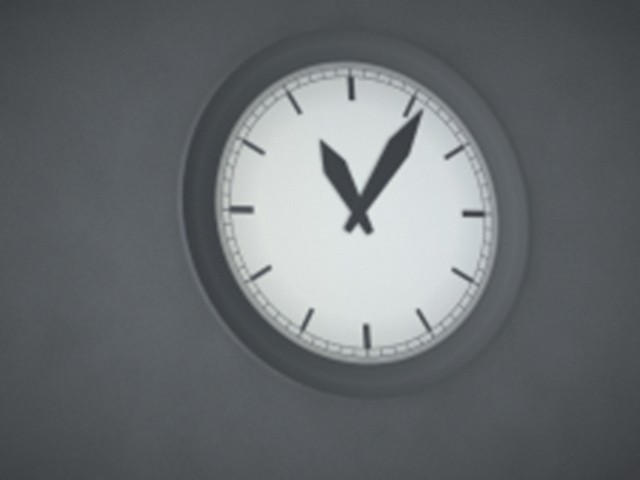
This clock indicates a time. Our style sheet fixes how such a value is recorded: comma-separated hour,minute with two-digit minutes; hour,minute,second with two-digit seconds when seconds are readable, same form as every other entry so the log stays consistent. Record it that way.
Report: 11,06
